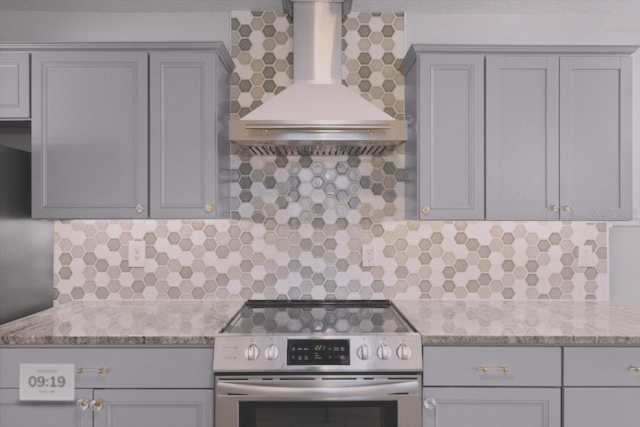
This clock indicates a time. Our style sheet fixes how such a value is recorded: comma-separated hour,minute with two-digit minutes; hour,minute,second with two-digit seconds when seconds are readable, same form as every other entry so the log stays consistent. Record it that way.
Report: 9,19
